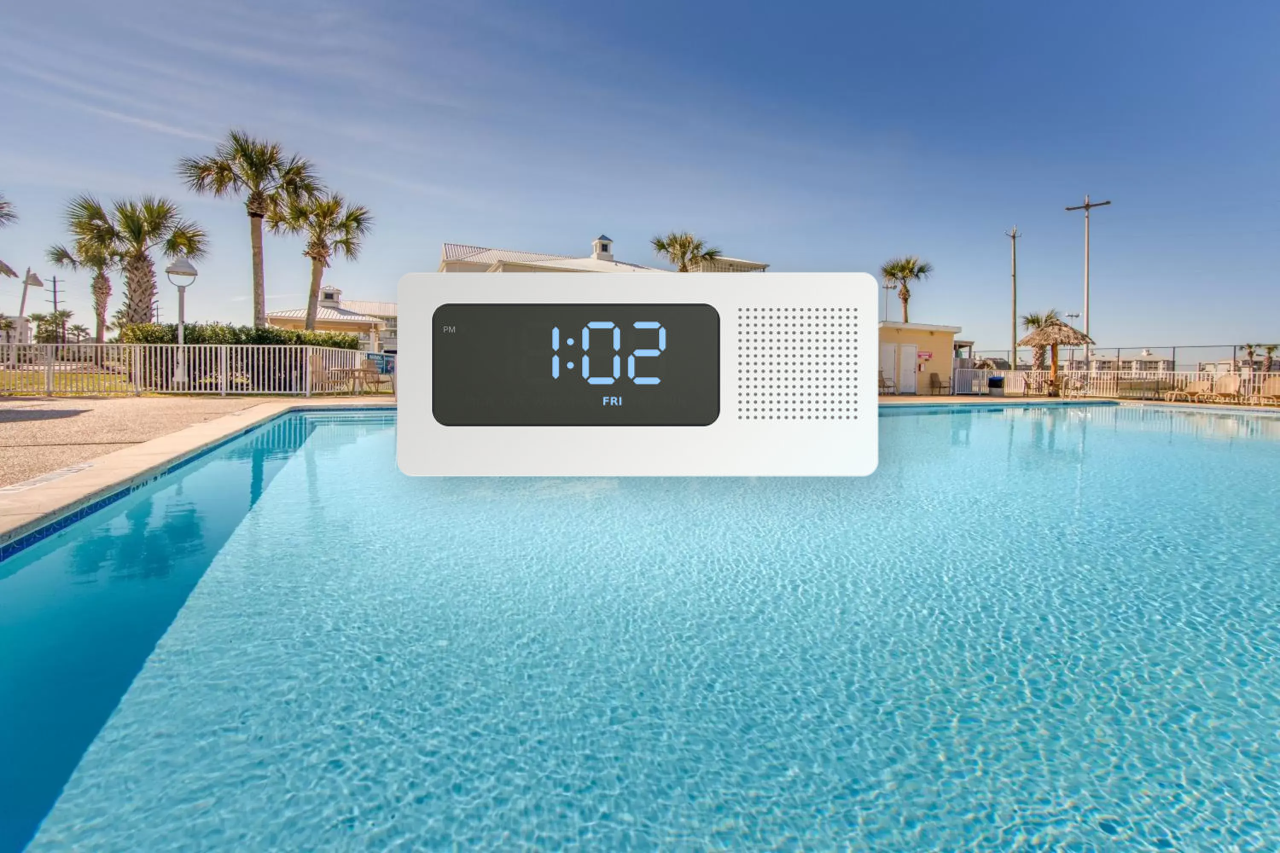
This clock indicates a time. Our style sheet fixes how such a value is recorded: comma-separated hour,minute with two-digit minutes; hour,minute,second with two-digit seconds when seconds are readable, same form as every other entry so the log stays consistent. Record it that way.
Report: 1,02
